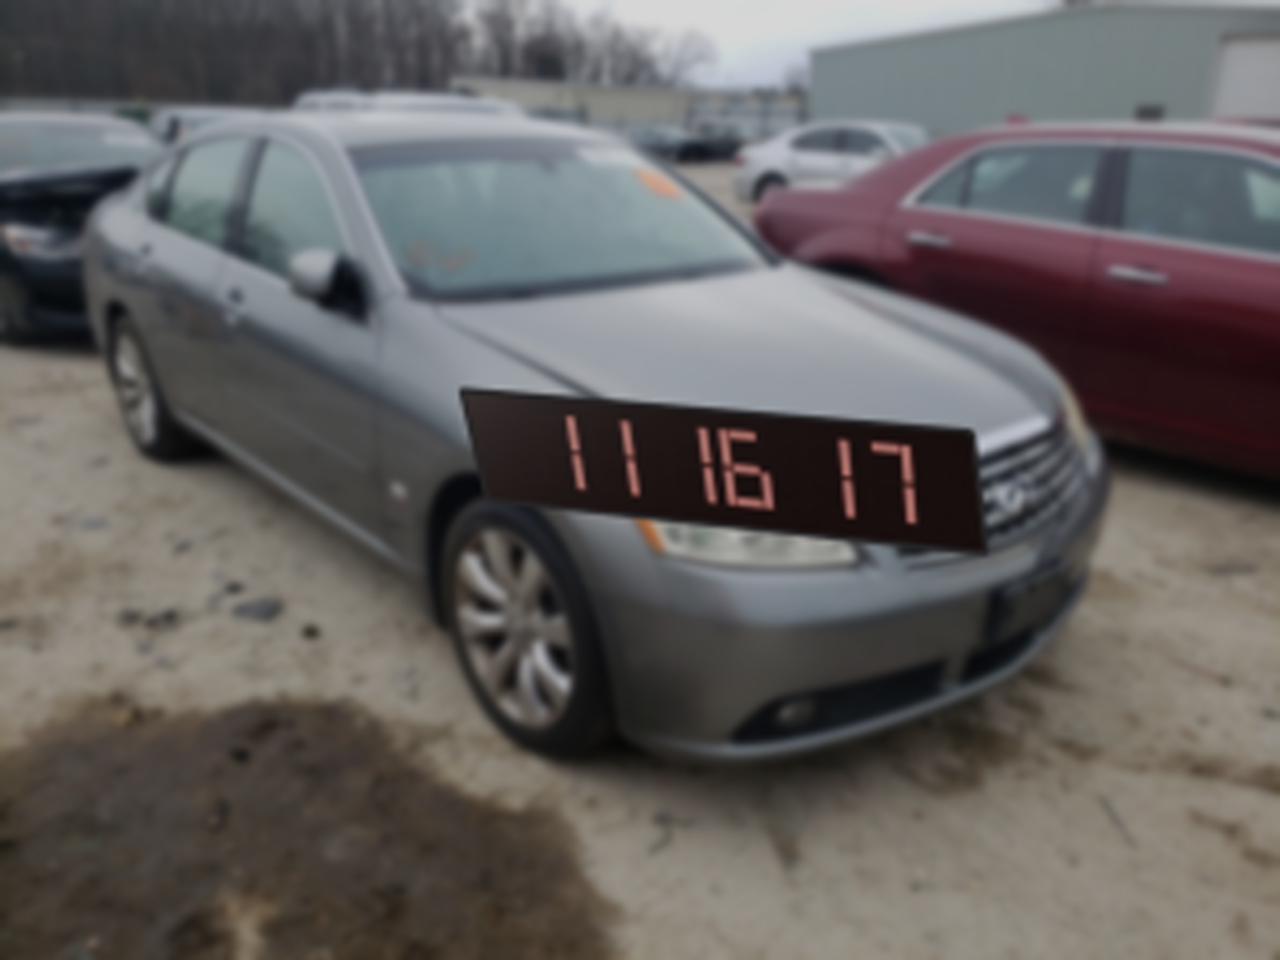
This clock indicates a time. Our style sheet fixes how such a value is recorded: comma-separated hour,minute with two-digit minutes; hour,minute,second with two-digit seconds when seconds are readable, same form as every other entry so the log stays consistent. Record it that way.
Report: 11,16,17
